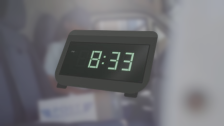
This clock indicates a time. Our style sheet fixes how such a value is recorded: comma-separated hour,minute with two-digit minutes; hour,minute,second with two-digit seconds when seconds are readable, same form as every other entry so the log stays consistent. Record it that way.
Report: 8,33
